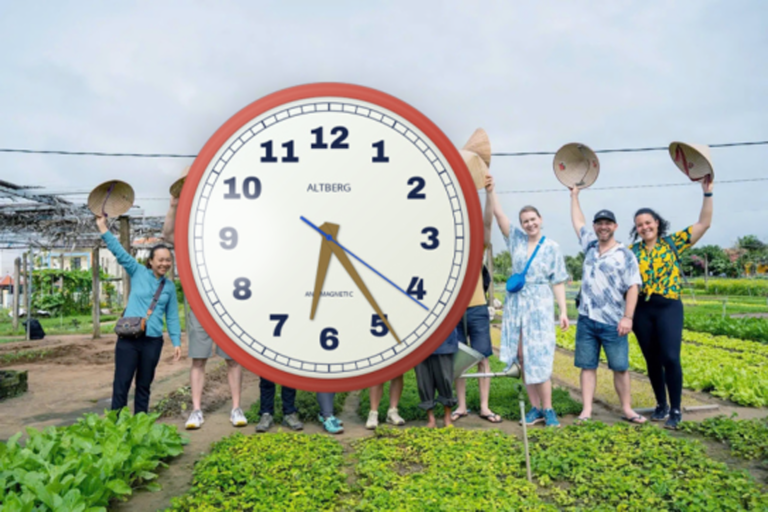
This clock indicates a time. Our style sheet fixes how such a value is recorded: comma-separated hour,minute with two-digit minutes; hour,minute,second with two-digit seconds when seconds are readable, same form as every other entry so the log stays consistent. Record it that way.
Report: 6,24,21
